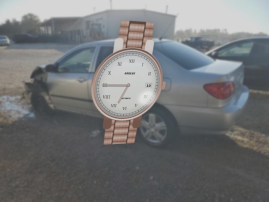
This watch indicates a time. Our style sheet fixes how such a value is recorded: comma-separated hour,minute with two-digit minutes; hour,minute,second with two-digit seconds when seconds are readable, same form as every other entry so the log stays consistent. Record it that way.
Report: 6,45
